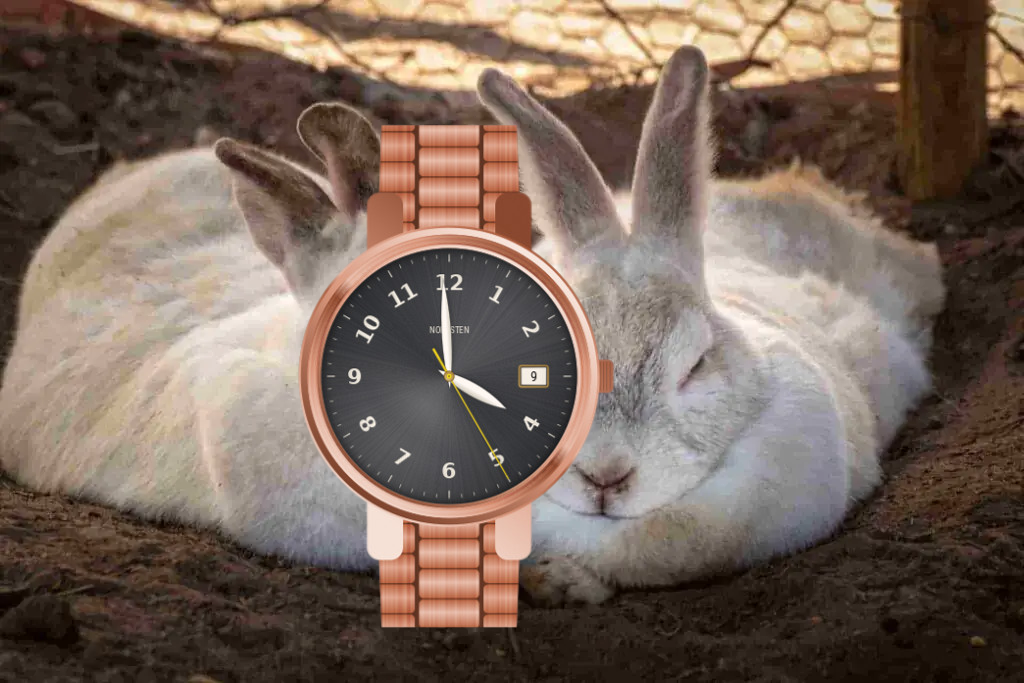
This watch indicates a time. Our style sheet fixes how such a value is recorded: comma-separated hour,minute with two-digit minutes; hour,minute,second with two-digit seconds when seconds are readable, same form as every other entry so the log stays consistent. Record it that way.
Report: 3,59,25
